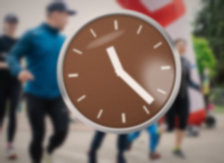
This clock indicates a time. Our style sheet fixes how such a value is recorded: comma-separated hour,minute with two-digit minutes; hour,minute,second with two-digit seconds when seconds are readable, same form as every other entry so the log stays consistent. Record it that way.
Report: 11,23
